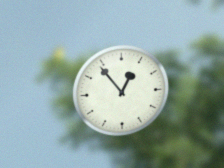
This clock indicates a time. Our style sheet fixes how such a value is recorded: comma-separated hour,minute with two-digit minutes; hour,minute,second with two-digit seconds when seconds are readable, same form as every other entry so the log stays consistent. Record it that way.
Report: 12,54
